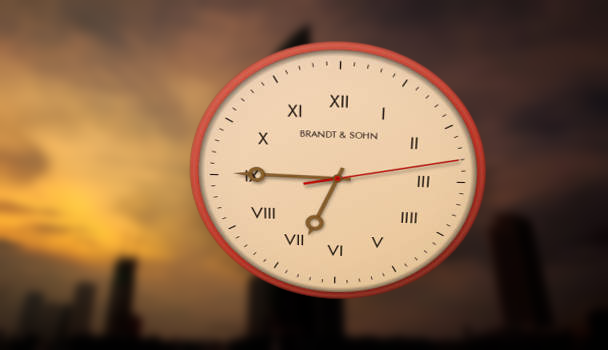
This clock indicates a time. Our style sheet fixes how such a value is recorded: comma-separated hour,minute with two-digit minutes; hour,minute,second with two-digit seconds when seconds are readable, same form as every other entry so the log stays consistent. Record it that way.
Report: 6,45,13
